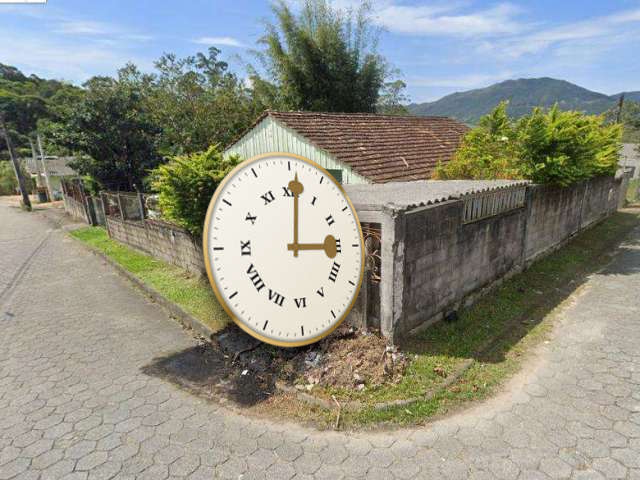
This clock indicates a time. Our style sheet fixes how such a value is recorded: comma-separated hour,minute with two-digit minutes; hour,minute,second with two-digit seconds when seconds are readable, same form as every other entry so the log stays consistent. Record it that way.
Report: 3,01
